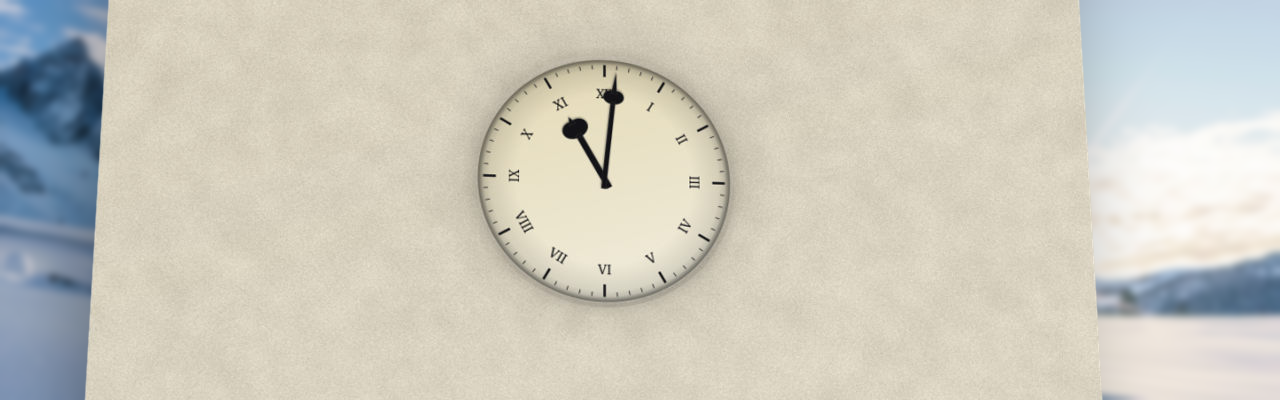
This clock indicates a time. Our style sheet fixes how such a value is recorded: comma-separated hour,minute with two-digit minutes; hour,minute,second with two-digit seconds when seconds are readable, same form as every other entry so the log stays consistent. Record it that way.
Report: 11,01
